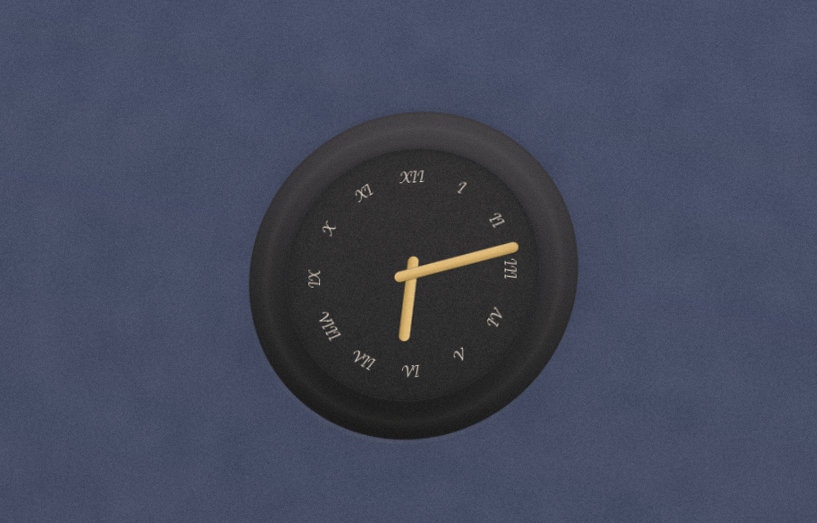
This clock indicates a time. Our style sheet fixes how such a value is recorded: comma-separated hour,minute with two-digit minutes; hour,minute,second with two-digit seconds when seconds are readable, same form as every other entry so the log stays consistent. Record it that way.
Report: 6,13
